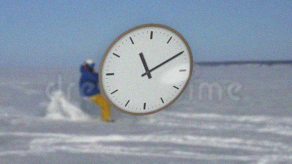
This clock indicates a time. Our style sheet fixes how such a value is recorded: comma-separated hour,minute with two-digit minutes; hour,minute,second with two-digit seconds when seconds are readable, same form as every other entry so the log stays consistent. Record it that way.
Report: 11,10
